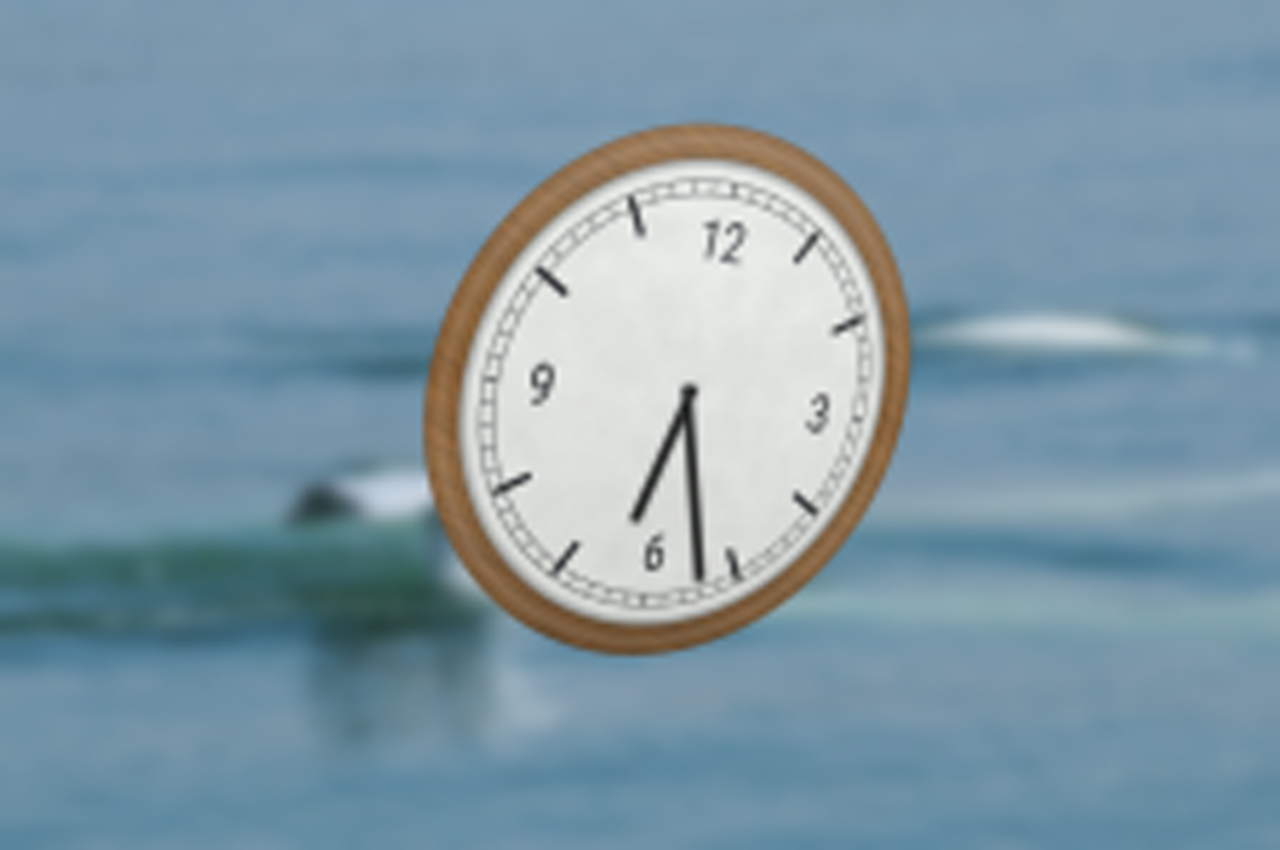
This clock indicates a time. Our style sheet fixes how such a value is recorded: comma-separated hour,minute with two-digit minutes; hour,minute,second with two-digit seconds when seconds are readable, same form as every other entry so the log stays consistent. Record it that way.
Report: 6,27
